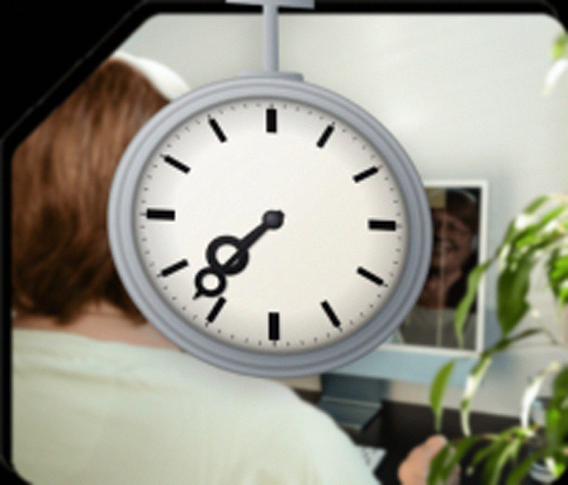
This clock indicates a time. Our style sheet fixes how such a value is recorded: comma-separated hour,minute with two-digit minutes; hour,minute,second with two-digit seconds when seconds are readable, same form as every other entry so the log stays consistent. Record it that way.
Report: 7,37
